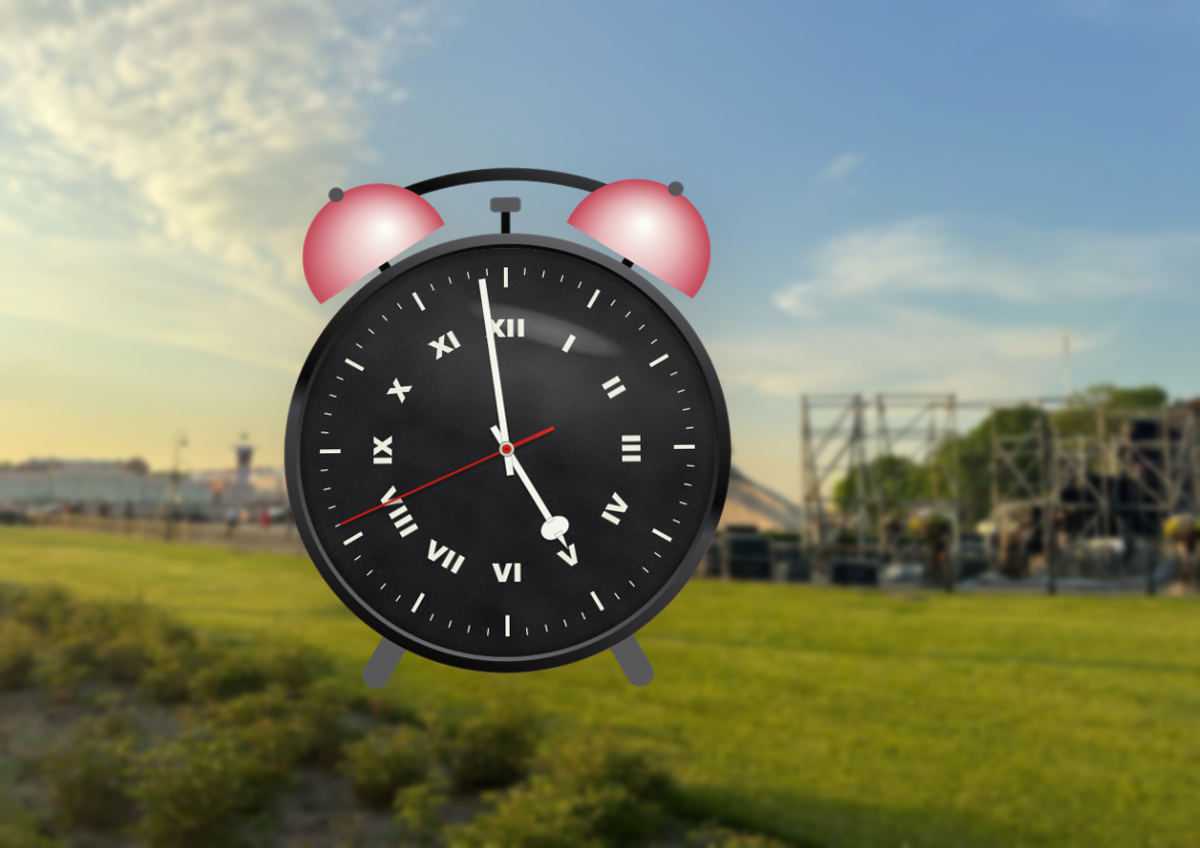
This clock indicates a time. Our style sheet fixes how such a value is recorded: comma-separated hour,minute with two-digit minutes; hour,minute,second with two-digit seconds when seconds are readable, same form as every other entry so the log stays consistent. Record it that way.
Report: 4,58,41
